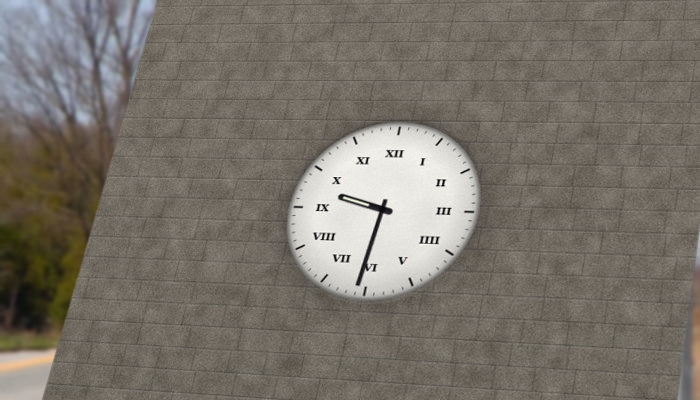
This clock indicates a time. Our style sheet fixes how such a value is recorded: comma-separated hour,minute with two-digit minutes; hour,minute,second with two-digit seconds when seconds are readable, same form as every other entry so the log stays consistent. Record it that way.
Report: 9,31
